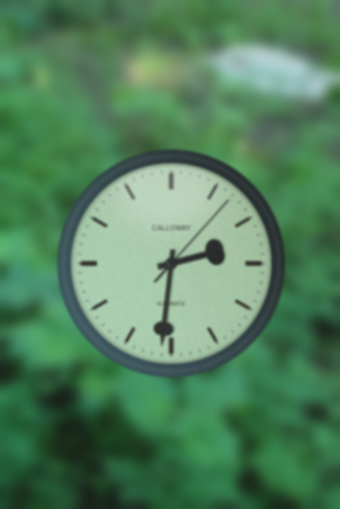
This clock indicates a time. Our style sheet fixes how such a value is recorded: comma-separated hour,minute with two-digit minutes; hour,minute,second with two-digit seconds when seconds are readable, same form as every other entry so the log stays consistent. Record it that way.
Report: 2,31,07
